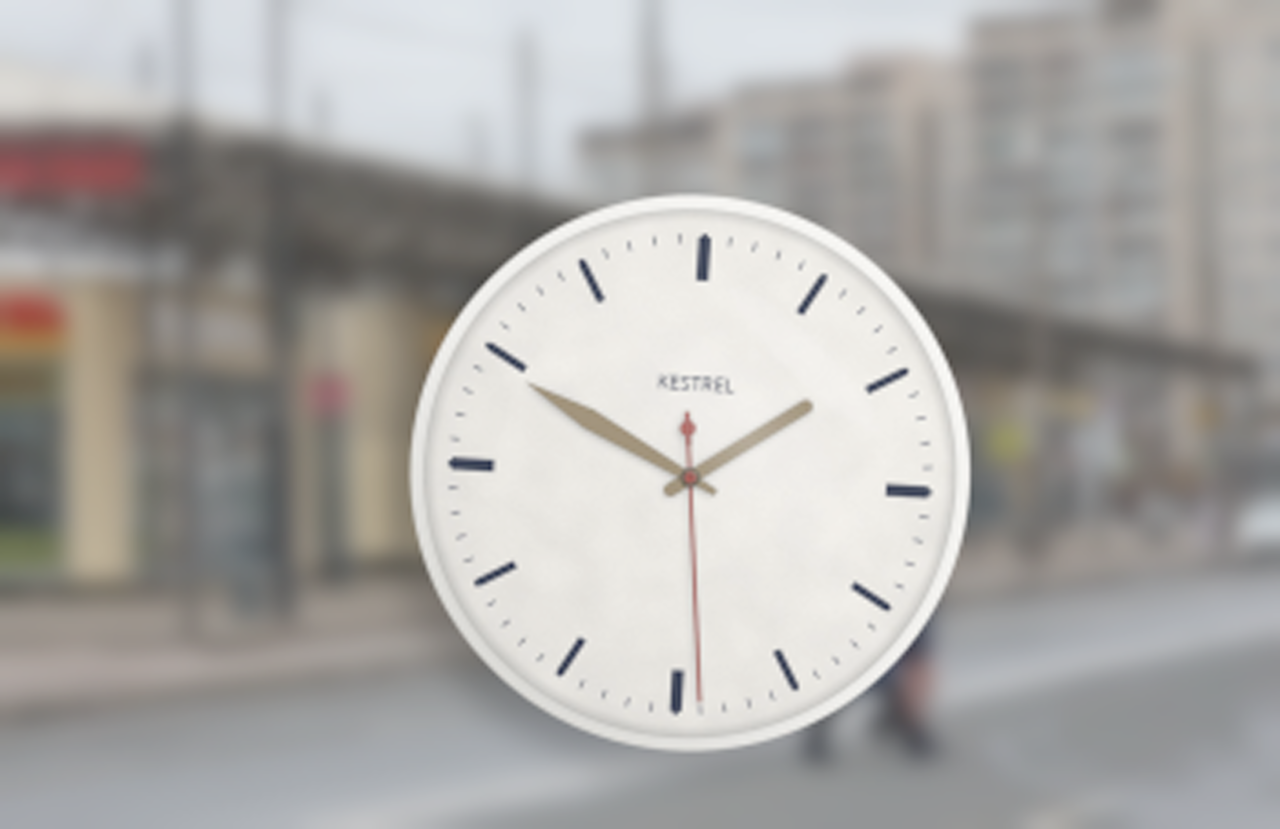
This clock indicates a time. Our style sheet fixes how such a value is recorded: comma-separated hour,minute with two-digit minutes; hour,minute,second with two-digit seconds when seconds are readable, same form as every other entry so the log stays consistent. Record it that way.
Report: 1,49,29
